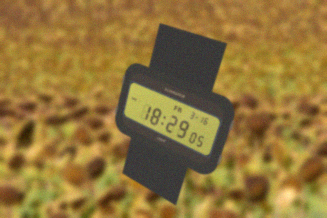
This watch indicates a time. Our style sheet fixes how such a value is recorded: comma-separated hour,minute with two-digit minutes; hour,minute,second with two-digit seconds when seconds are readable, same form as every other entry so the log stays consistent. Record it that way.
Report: 18,29,05
